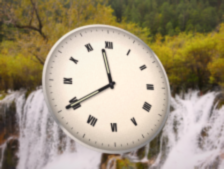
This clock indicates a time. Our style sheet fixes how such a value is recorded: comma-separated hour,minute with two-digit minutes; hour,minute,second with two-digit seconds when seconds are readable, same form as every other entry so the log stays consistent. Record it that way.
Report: 11,40
